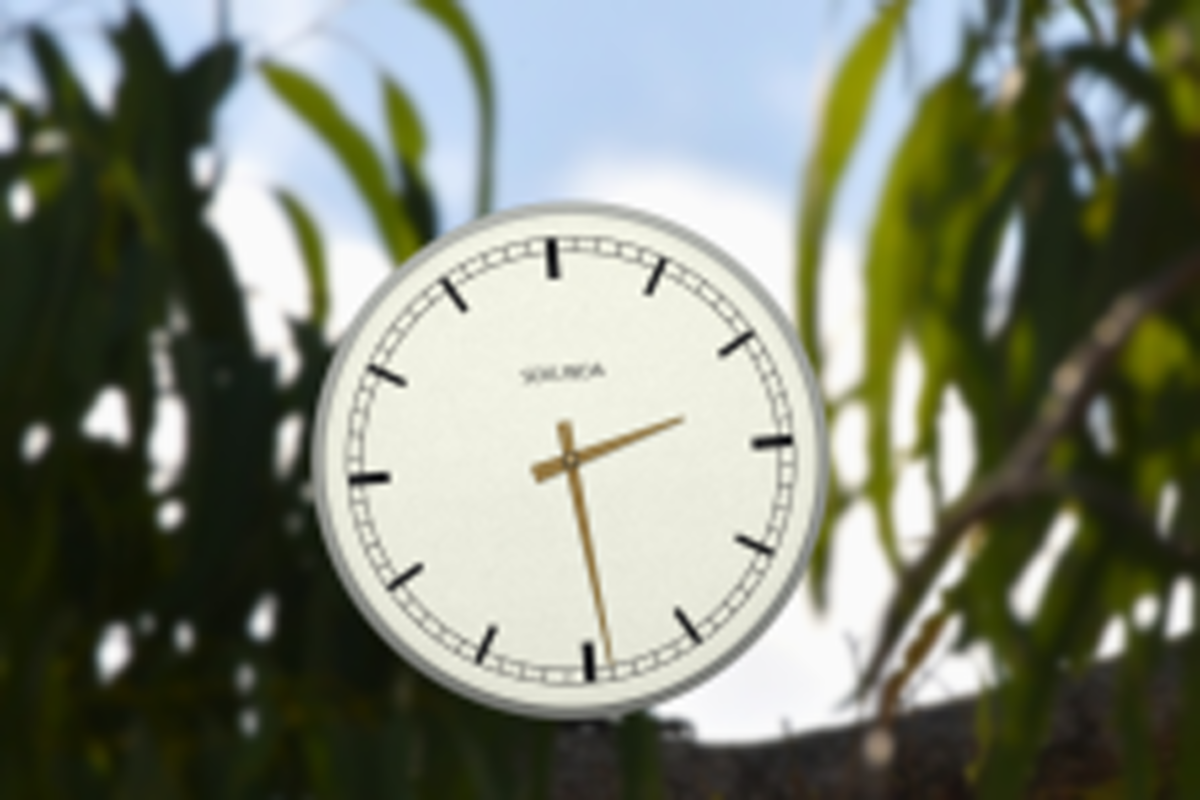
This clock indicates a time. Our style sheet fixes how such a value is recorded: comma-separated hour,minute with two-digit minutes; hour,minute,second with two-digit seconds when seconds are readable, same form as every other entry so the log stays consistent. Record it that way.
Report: 2,29
